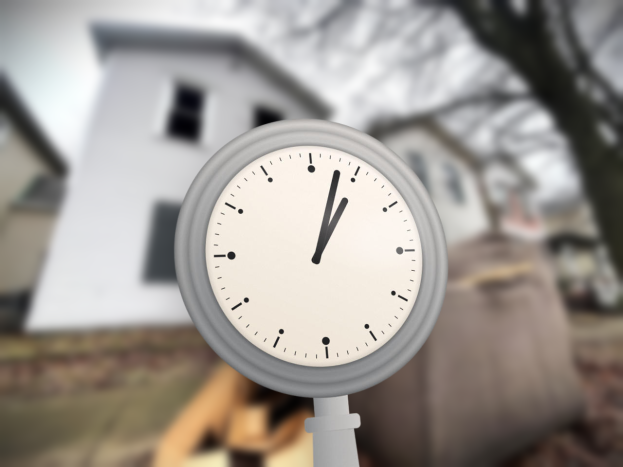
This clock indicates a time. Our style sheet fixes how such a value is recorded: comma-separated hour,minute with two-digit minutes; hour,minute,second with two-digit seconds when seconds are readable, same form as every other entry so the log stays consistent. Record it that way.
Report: 1,03
